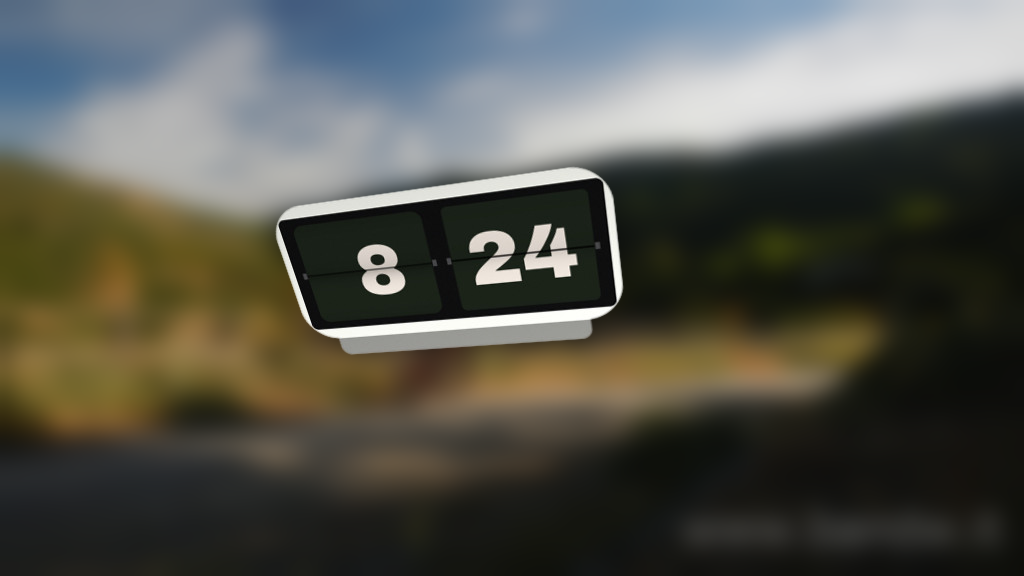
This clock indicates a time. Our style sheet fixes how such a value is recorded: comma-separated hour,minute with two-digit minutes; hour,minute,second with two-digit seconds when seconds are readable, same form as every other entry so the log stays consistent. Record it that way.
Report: 8,24
